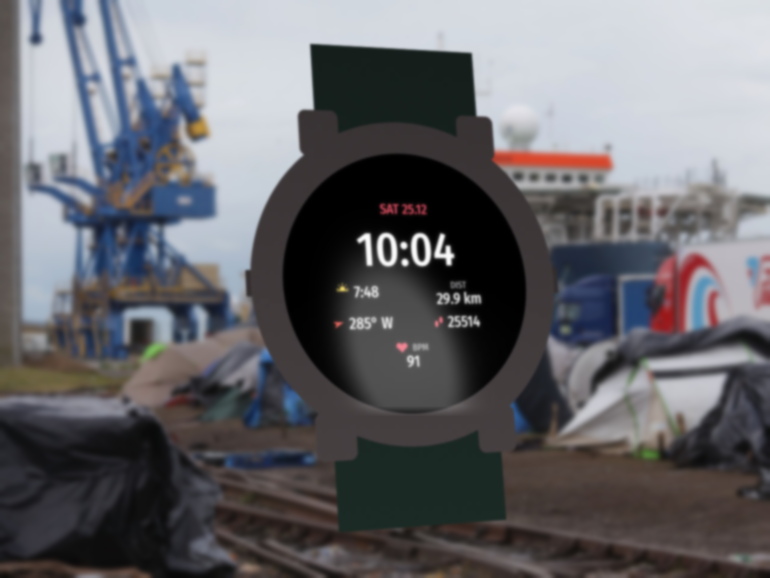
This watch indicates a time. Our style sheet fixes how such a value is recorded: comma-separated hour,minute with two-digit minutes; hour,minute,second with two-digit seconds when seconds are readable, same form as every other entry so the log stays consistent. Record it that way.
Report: 10,04
